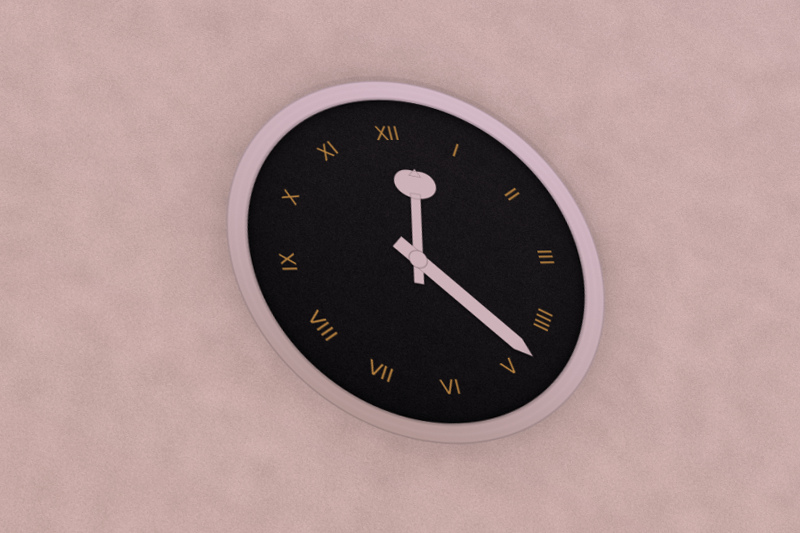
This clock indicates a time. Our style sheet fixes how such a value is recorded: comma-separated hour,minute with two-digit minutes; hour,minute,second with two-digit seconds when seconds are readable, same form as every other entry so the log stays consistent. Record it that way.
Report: 12,23
